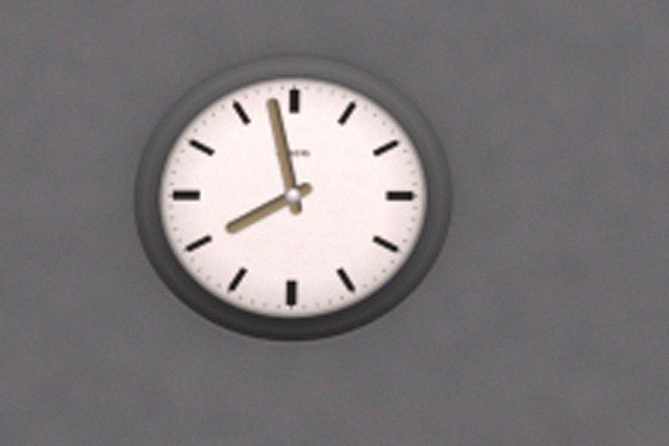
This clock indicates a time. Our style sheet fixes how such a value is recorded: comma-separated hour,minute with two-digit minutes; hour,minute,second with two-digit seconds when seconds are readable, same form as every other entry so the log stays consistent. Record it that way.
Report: 7,58
